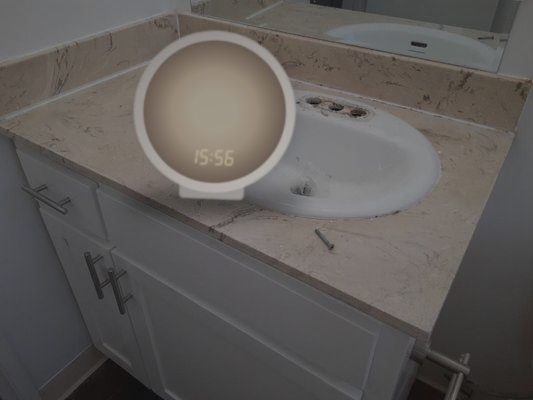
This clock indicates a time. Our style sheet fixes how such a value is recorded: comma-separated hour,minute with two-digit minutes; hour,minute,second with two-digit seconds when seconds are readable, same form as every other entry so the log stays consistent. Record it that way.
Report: 15,56
